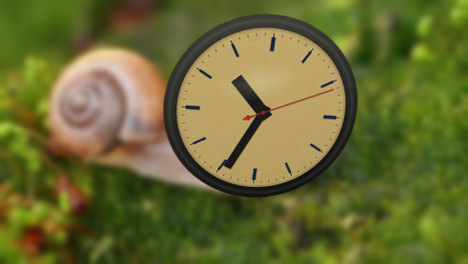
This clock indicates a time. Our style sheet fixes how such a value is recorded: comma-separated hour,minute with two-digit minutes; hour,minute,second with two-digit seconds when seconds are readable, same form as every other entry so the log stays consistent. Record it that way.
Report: 10,34,11
